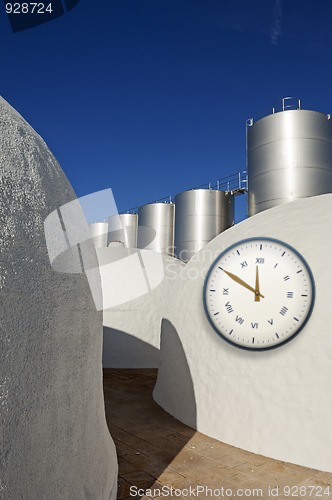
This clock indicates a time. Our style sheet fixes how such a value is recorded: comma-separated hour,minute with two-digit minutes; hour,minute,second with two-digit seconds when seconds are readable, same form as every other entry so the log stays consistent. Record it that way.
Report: 11,50
